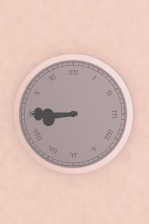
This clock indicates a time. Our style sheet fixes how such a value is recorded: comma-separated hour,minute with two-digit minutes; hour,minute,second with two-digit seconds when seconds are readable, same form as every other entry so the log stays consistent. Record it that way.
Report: 8,45
